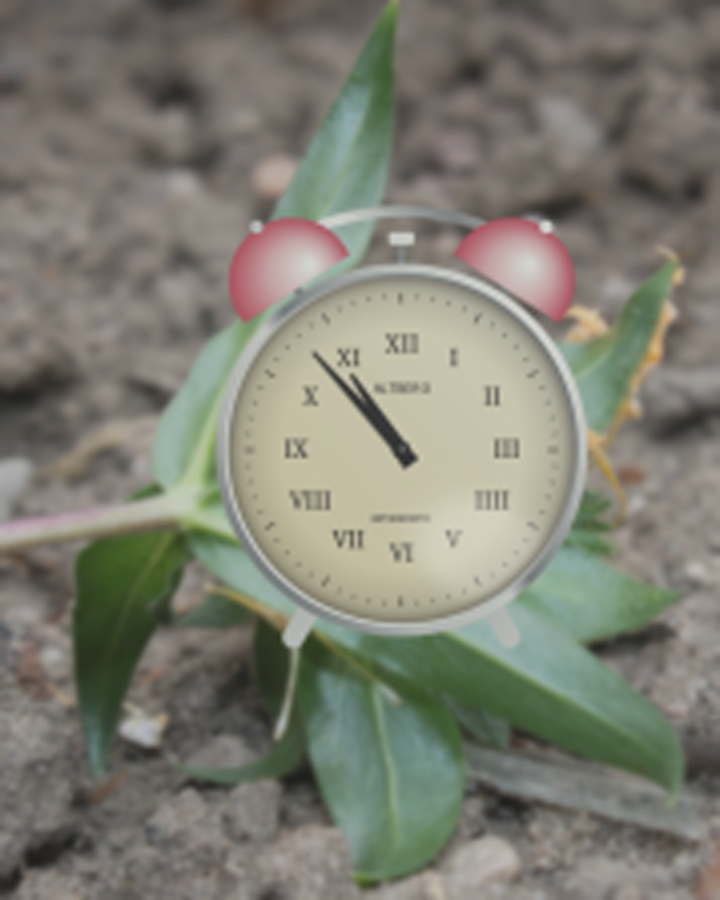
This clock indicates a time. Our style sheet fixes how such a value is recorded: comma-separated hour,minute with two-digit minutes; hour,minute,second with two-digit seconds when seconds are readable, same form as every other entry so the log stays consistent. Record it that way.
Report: 10,53
